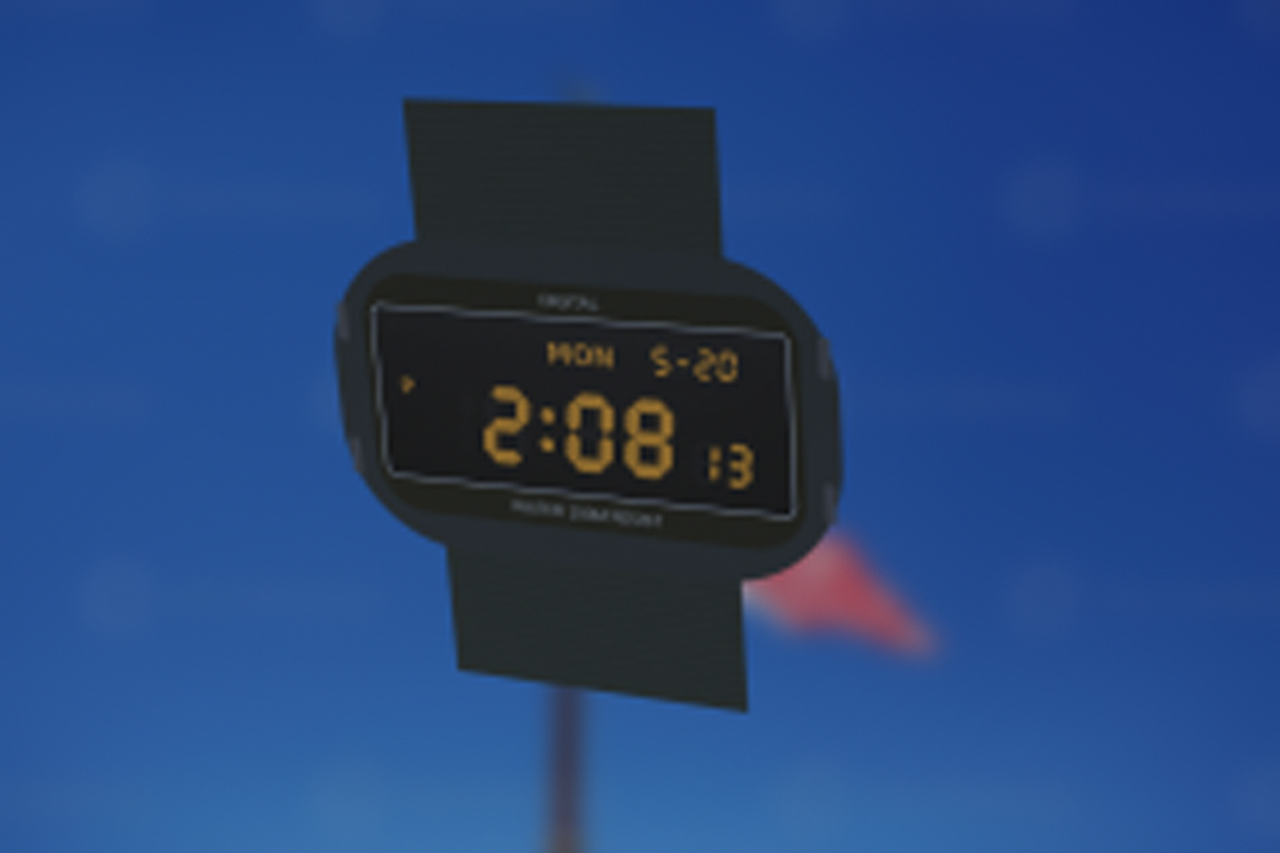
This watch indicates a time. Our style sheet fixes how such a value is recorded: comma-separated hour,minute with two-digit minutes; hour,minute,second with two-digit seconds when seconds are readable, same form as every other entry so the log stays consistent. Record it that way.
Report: 2,08,13
